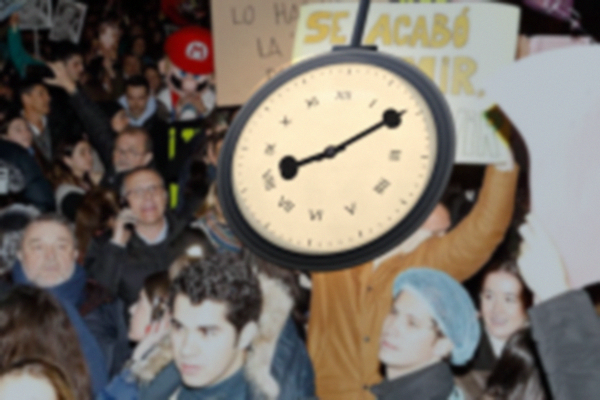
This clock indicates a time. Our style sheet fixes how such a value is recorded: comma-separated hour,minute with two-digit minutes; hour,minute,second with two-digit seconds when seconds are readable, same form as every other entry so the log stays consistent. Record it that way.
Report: 8,09
